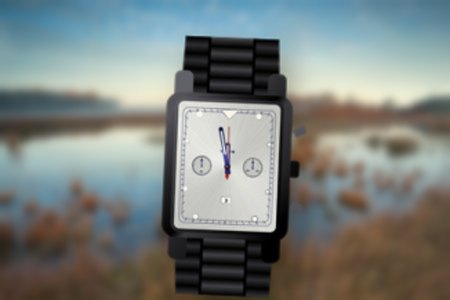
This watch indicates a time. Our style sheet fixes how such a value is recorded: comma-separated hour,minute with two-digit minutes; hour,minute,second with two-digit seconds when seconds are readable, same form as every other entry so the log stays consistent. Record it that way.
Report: 11,58
